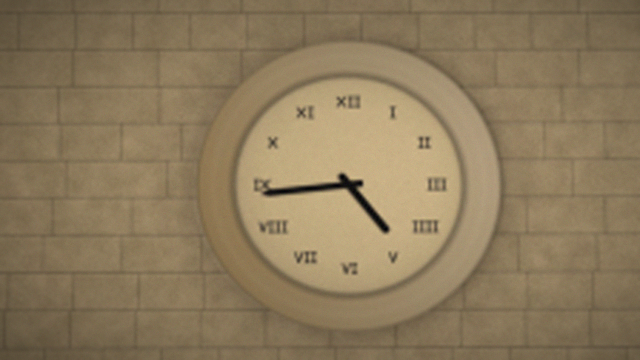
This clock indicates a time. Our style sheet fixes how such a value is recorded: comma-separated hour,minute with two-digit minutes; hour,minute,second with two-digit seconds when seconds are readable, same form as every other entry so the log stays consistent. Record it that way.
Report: 4,44
